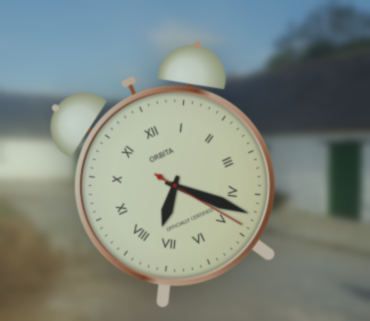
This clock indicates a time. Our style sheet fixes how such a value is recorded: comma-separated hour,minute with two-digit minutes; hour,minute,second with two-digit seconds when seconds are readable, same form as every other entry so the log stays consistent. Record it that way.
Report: 7,22,24
